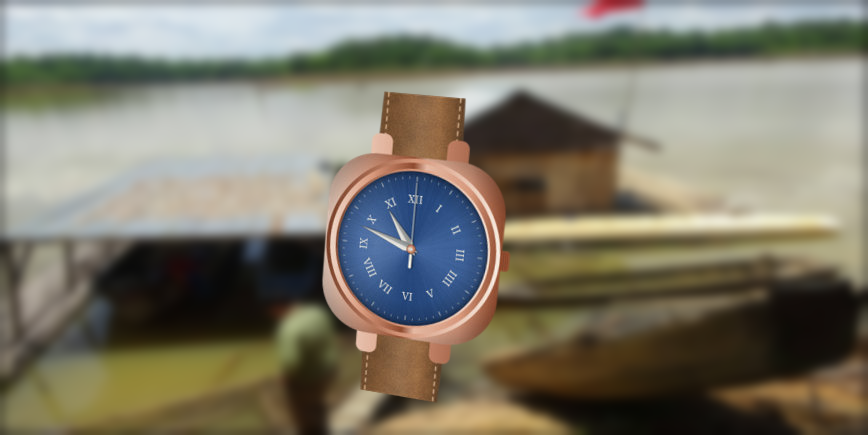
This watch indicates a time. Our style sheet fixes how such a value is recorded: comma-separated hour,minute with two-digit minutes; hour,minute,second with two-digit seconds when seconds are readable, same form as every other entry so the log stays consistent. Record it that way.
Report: 10,48,00
